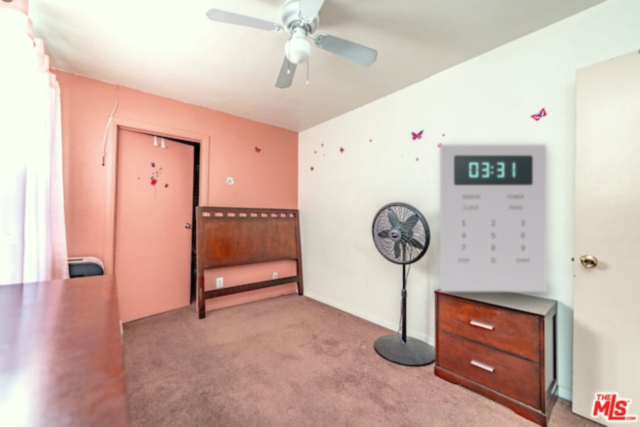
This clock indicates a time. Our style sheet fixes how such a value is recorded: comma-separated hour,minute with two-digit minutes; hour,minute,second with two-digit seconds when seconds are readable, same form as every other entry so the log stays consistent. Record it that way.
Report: 3,31
